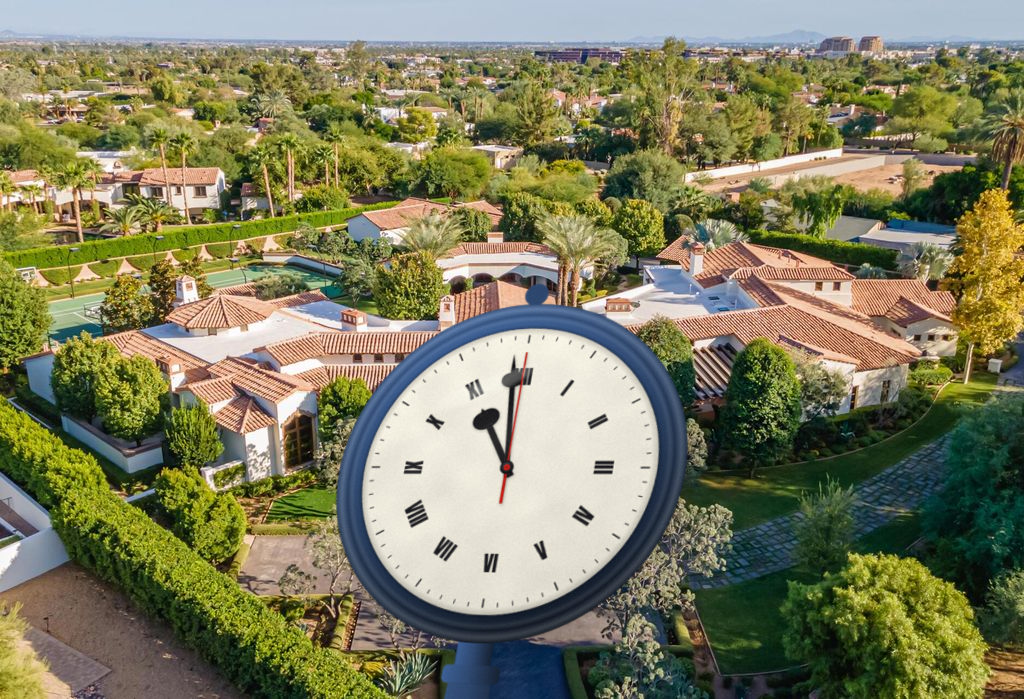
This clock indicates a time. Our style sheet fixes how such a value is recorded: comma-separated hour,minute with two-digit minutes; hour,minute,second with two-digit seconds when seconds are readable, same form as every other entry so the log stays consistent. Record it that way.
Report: 10,59,00
